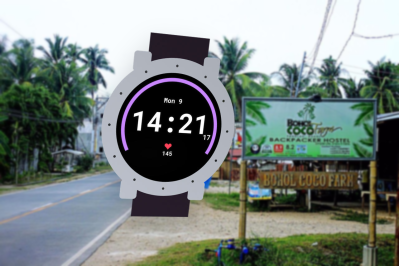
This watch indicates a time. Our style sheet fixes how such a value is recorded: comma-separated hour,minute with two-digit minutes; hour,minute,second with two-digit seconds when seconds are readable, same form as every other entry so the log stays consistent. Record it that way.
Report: 14,21,17
